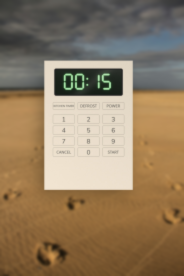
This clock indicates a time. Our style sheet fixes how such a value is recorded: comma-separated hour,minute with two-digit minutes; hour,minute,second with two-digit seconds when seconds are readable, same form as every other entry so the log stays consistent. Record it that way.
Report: 0,15
